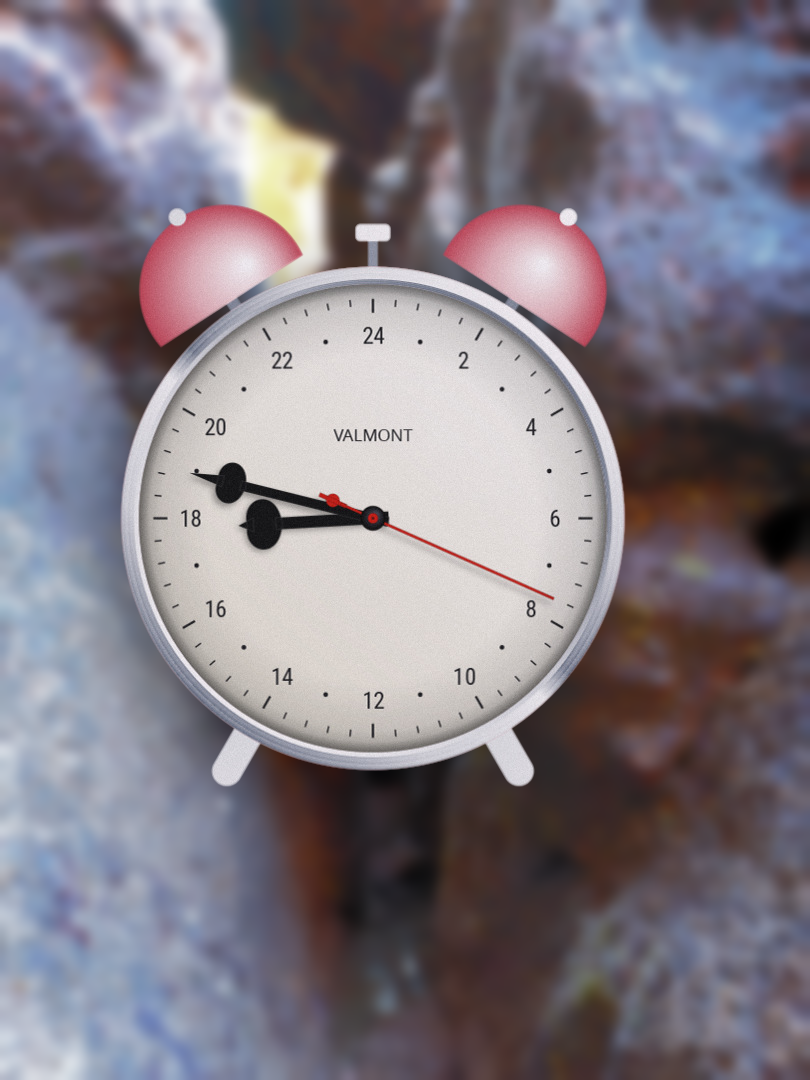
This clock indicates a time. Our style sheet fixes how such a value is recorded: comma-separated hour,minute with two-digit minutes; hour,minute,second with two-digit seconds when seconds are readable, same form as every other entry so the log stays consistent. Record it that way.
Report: 17,47,19
